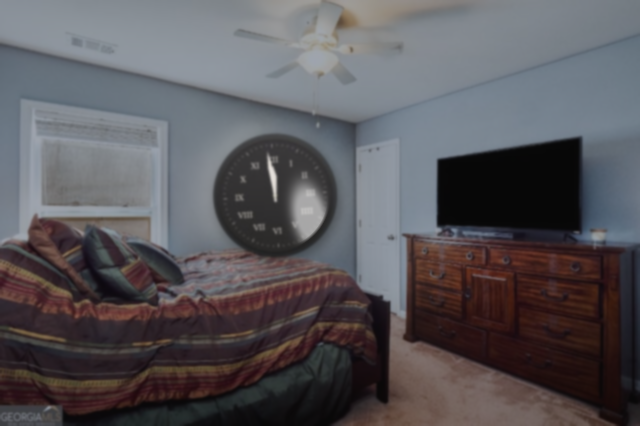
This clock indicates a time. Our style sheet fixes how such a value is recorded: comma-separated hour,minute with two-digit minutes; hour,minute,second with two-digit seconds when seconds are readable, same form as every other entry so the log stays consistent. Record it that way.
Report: 11,59
